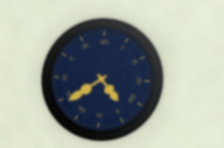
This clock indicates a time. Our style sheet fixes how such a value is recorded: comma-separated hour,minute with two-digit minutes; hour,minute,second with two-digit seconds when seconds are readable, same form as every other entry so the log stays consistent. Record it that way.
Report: 4,39
